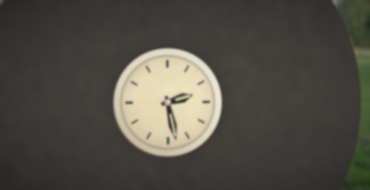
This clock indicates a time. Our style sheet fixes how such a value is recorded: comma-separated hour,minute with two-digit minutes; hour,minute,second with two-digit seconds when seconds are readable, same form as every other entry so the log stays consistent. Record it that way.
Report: 2,28
